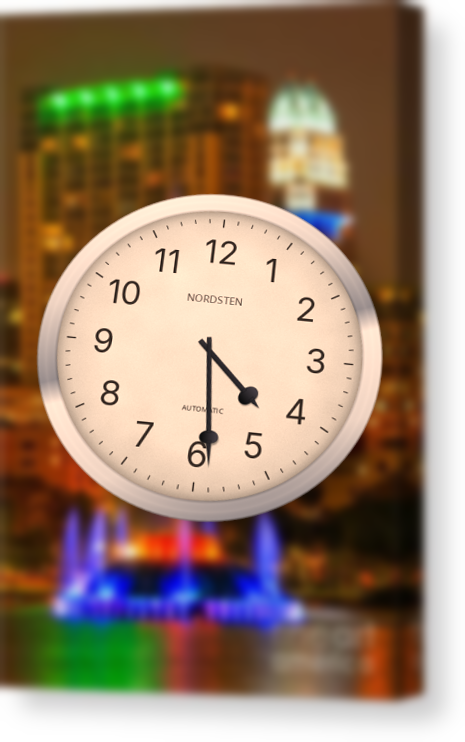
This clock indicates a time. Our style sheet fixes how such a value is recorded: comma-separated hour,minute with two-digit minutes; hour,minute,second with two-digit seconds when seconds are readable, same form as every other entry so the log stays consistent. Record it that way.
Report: 4,29
